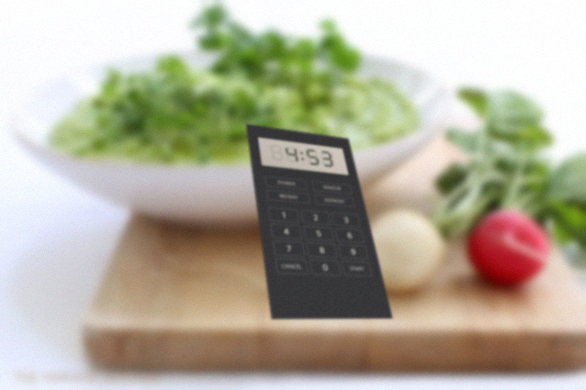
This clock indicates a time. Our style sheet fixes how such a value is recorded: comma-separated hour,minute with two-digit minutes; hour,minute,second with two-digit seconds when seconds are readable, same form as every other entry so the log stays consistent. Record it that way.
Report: 4,53
